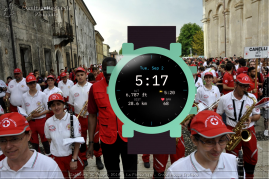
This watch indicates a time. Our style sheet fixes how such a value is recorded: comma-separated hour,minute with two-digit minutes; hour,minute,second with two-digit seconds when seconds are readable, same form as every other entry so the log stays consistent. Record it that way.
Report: 5,17
